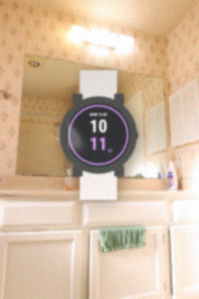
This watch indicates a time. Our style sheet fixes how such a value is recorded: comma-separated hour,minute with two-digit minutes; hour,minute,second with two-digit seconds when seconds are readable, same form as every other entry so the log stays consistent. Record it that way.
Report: 10,11
